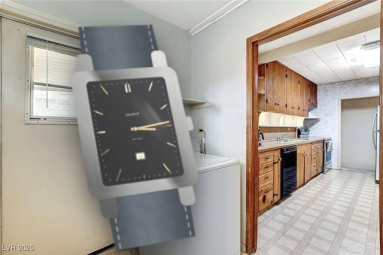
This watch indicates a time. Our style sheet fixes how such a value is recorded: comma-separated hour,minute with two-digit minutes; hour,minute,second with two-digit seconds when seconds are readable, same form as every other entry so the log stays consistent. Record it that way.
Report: 3,14
